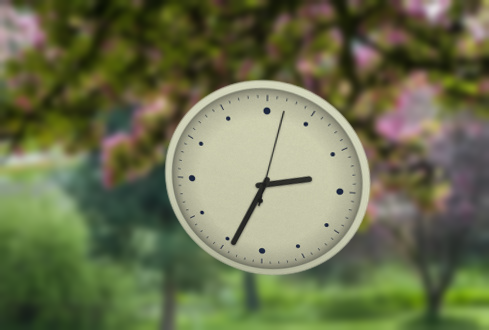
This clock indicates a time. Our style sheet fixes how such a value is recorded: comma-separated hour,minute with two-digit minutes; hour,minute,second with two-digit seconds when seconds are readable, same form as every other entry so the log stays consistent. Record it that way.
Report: 2,34,02
